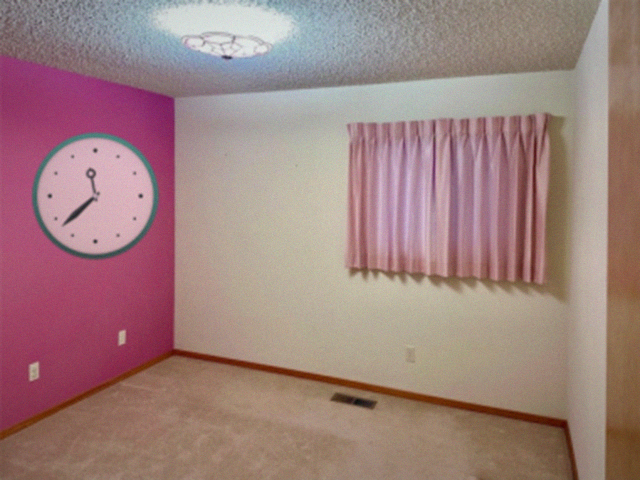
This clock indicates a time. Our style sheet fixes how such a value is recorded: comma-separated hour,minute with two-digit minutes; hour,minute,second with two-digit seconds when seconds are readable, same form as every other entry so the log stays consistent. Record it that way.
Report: 11,38
